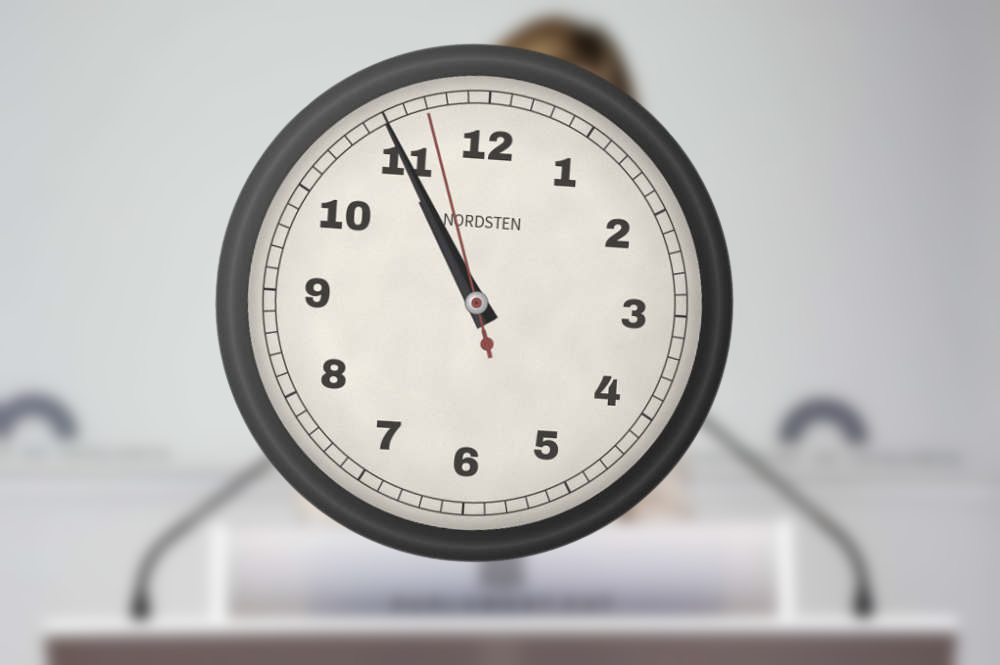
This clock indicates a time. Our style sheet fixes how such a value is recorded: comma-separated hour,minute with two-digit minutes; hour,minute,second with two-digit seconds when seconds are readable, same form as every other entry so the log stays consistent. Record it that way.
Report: 10,54,57
